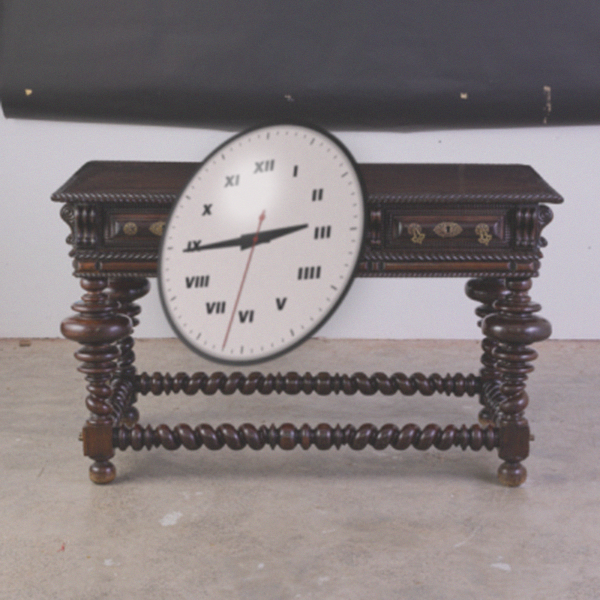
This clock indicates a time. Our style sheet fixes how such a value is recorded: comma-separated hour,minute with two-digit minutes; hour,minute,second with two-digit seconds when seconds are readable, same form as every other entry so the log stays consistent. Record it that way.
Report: 2,44,32
